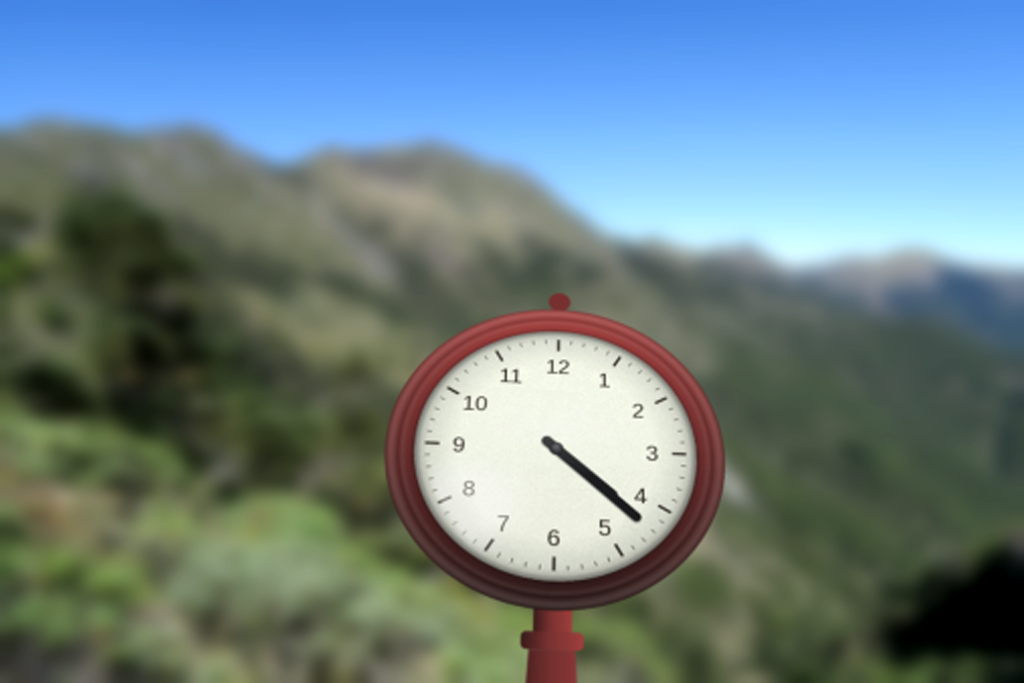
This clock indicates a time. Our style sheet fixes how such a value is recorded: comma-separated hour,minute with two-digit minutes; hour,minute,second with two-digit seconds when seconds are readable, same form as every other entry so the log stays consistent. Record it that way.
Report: 4,22
